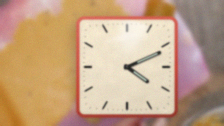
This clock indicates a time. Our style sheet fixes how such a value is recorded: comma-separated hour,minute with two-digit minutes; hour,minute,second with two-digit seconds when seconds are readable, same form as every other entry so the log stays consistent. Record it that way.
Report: 4,11
